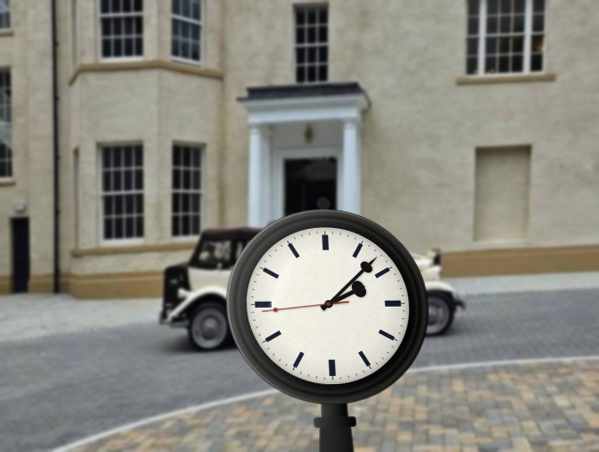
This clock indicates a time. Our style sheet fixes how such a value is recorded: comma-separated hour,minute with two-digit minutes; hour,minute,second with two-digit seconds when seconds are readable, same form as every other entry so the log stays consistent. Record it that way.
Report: 2,07,44
